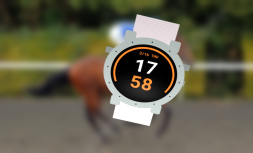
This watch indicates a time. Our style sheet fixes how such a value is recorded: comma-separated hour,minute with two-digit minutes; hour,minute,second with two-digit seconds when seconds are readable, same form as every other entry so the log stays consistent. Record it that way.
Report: 17,58
